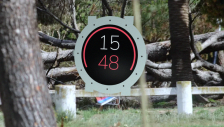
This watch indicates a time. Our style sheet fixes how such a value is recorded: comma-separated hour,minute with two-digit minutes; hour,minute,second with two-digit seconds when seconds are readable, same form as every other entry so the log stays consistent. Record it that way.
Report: 15,48
